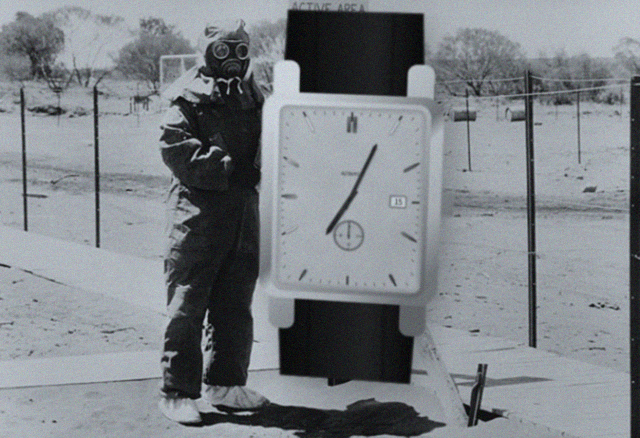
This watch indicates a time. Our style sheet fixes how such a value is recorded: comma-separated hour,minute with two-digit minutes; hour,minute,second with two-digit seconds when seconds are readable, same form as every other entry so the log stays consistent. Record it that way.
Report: 7,04
